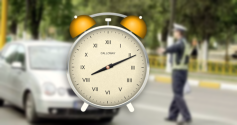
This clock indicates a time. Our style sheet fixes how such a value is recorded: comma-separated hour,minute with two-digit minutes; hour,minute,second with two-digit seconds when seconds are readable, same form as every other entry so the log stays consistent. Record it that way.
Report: 8,11
